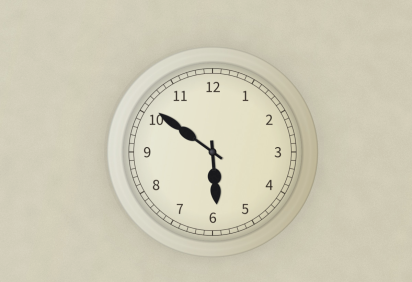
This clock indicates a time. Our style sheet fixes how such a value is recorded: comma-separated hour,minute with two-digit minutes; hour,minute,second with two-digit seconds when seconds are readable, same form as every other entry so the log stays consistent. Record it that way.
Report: 5,51
